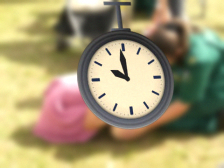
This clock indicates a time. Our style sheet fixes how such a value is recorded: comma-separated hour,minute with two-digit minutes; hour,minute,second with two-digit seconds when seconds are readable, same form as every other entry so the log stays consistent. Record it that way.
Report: 9,59
